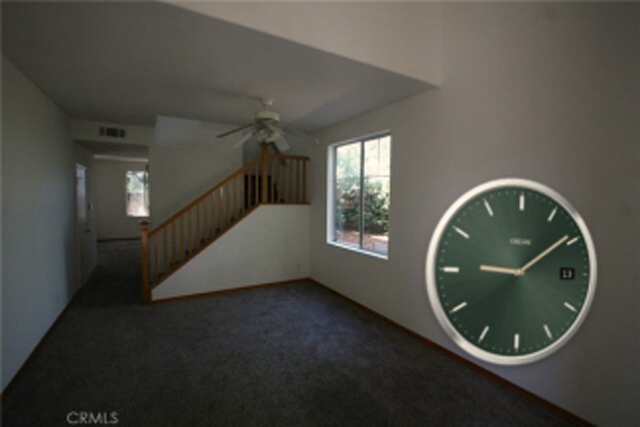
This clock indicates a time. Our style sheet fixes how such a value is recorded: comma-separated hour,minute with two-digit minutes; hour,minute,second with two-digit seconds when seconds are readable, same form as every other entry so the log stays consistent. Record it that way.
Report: 9,09
